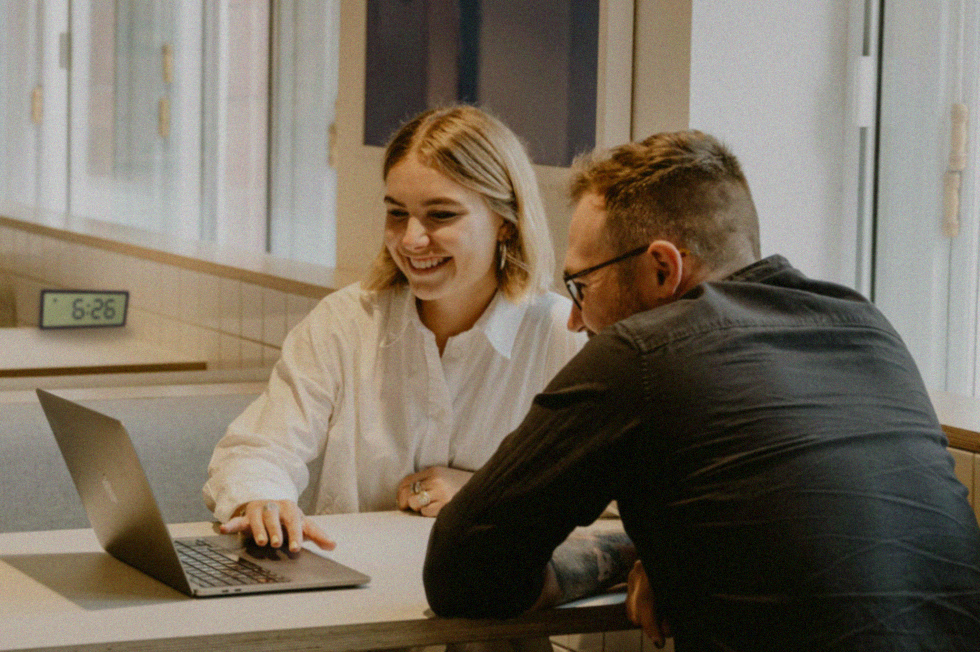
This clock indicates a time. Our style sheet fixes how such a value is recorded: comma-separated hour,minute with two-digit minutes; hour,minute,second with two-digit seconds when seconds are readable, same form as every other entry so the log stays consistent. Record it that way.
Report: 6,26
